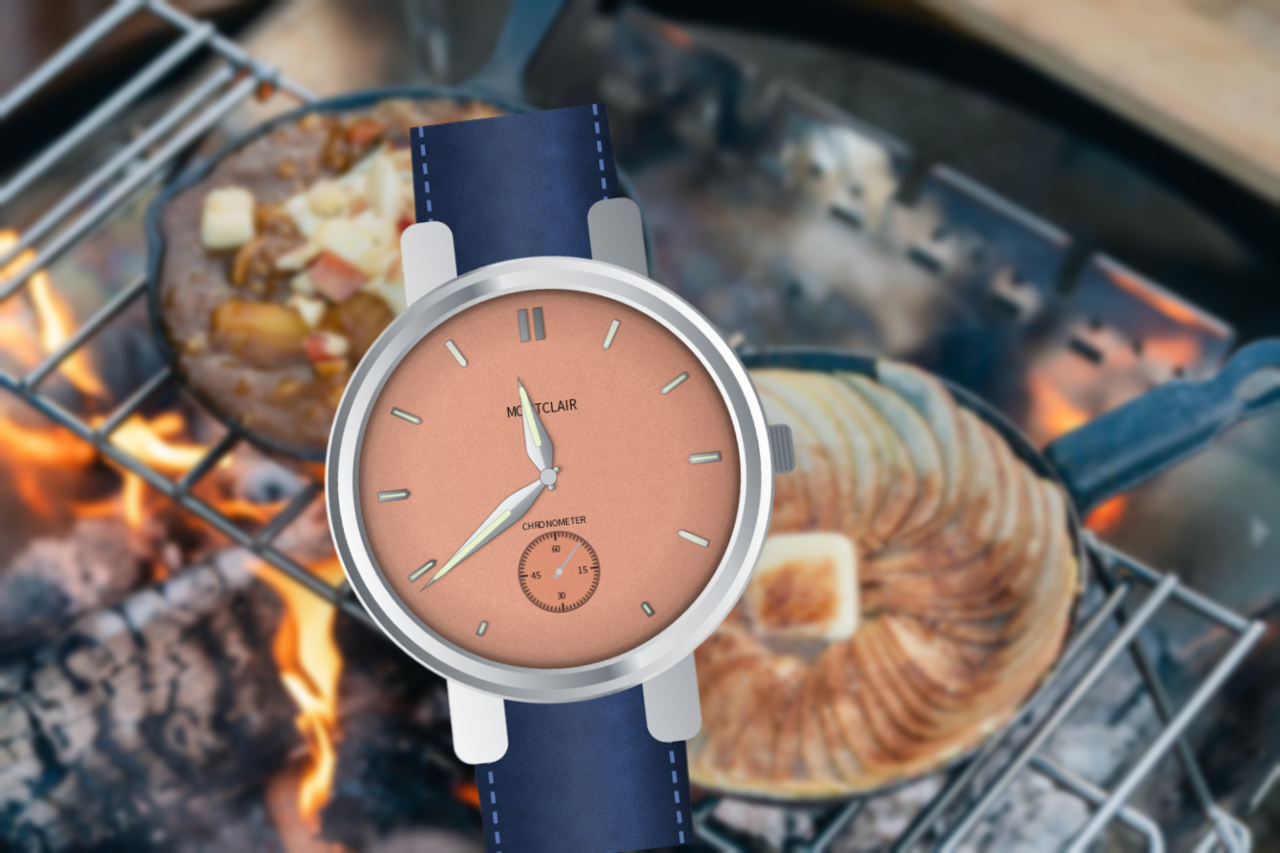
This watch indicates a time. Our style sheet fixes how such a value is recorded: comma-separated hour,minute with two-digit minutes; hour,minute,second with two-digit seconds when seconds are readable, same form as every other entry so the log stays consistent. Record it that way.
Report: 11,39,07
